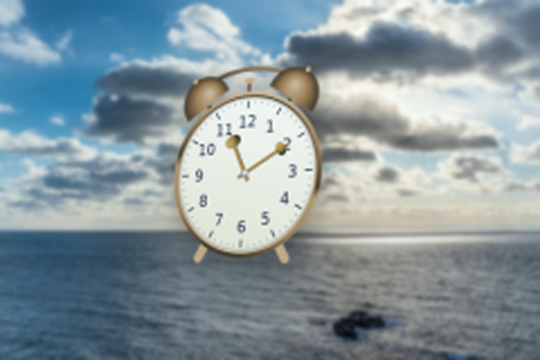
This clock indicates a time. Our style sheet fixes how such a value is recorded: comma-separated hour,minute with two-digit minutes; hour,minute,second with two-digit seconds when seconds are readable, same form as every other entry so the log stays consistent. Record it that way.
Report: 11,10
